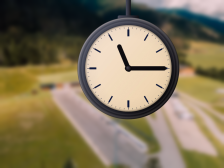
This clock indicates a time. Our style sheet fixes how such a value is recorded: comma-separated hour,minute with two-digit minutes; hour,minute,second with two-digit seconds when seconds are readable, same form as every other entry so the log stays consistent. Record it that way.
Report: 11,15
